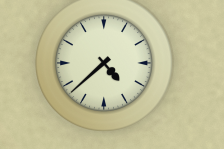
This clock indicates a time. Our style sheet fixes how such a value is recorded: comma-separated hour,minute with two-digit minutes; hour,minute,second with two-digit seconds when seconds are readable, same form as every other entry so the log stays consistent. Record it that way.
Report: 4,38
